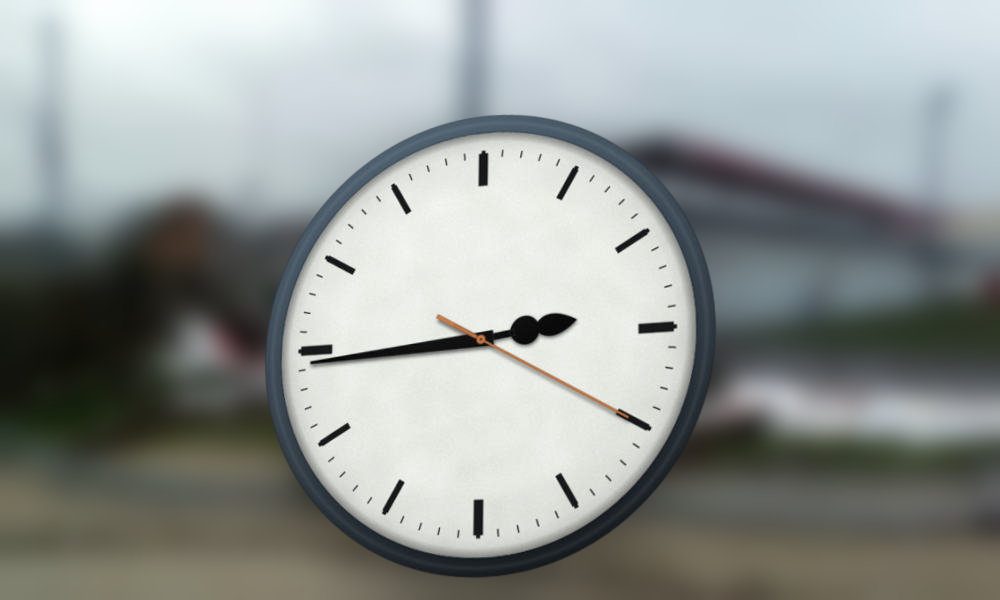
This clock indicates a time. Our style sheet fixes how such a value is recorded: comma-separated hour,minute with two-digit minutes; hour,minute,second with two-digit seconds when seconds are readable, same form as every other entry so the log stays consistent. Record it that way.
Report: 2,44,20
